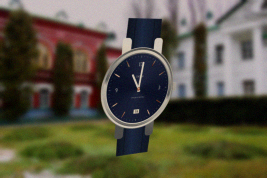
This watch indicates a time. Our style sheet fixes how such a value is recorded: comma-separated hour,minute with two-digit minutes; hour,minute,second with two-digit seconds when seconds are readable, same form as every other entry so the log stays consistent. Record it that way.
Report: 11,01
